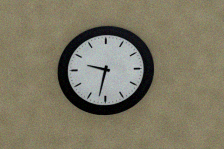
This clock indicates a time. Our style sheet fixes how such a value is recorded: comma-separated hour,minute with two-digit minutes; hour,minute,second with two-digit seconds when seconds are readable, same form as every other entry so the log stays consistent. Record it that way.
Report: 9,32
